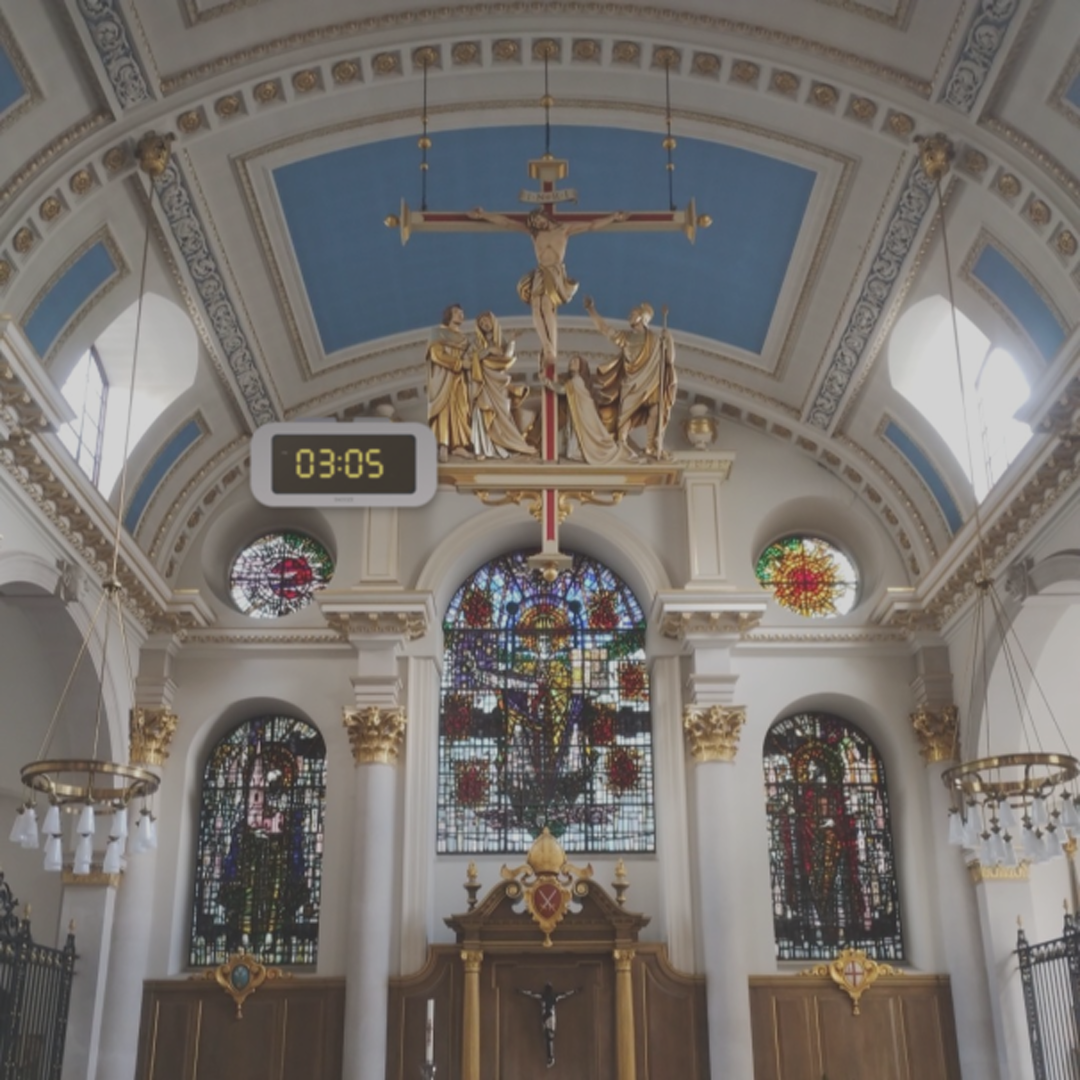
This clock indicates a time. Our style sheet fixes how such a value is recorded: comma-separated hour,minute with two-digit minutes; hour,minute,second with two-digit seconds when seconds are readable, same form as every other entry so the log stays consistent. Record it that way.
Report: 3,05
